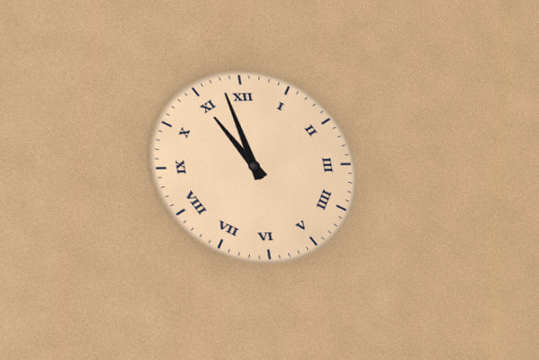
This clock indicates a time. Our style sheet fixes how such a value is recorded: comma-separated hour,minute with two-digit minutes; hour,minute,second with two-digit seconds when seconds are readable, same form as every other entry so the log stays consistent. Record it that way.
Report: 10,58
